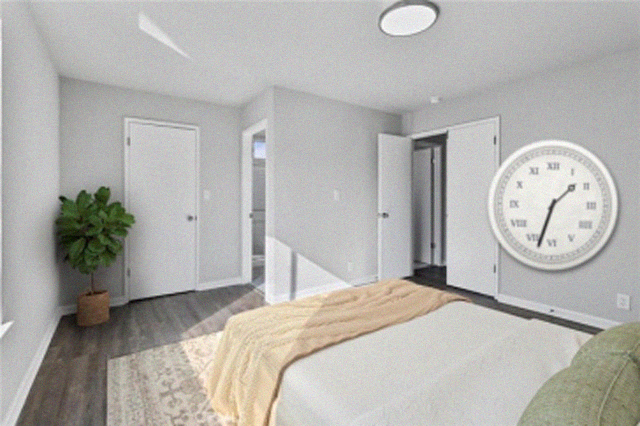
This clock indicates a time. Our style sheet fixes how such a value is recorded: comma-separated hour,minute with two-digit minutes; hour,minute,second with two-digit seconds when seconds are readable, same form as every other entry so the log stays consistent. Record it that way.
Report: 1,33
